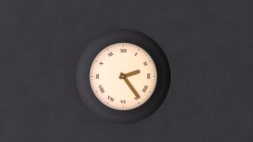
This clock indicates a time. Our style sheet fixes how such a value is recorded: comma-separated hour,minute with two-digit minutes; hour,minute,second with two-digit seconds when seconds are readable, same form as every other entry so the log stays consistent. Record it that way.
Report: 2,24
